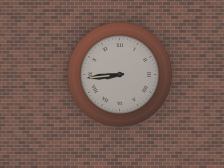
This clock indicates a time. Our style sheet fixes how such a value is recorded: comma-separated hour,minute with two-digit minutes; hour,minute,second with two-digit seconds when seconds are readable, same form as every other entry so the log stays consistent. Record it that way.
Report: 8,44
